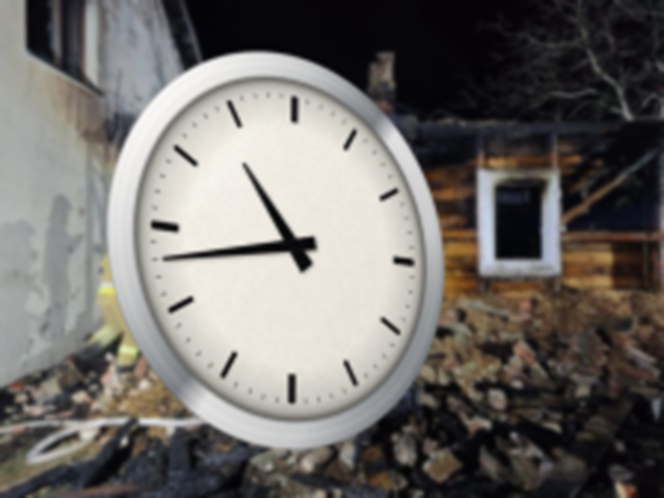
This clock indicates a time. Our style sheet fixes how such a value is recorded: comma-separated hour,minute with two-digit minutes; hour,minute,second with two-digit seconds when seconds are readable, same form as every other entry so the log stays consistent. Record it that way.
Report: 10,43
